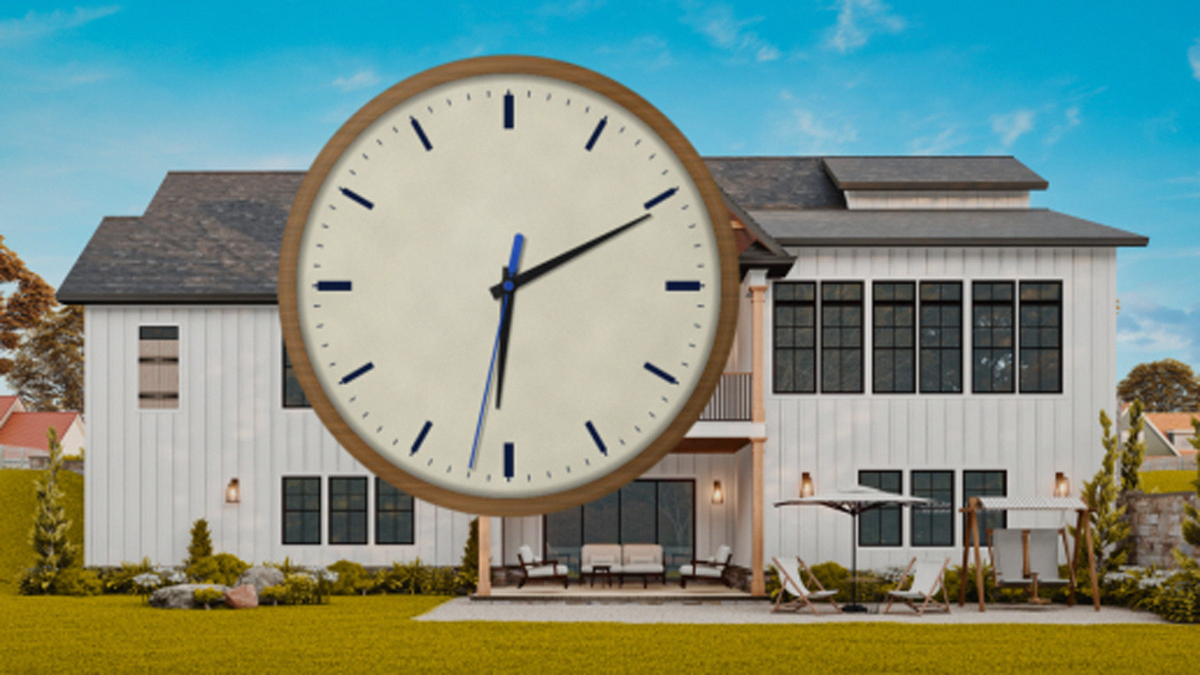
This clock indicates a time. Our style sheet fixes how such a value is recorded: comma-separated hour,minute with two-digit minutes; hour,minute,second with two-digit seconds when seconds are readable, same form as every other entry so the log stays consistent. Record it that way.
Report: 6,10,32
